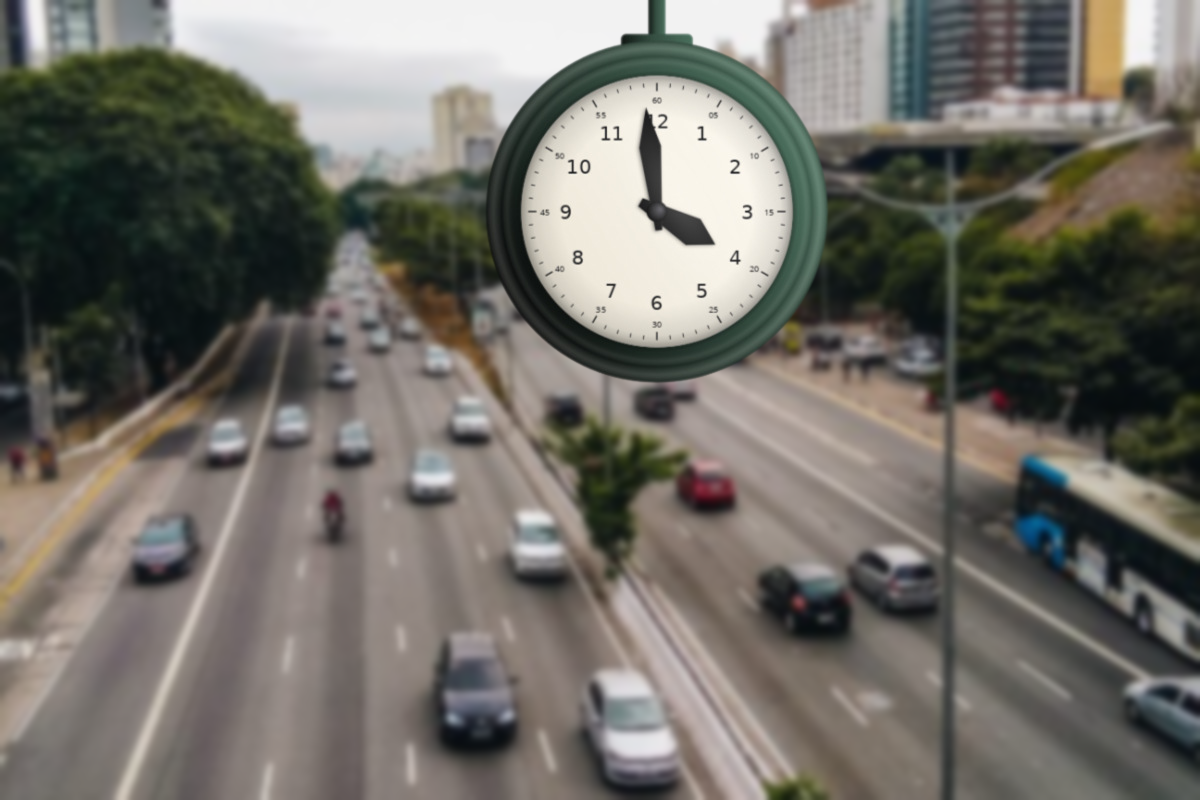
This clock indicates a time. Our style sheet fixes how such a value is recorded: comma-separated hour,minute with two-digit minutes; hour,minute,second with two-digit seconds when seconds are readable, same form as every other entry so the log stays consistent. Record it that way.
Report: 3,59
